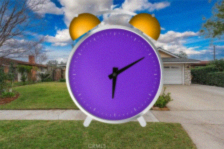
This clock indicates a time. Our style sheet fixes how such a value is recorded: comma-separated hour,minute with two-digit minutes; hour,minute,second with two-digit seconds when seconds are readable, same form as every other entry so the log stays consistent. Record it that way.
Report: 6,10
